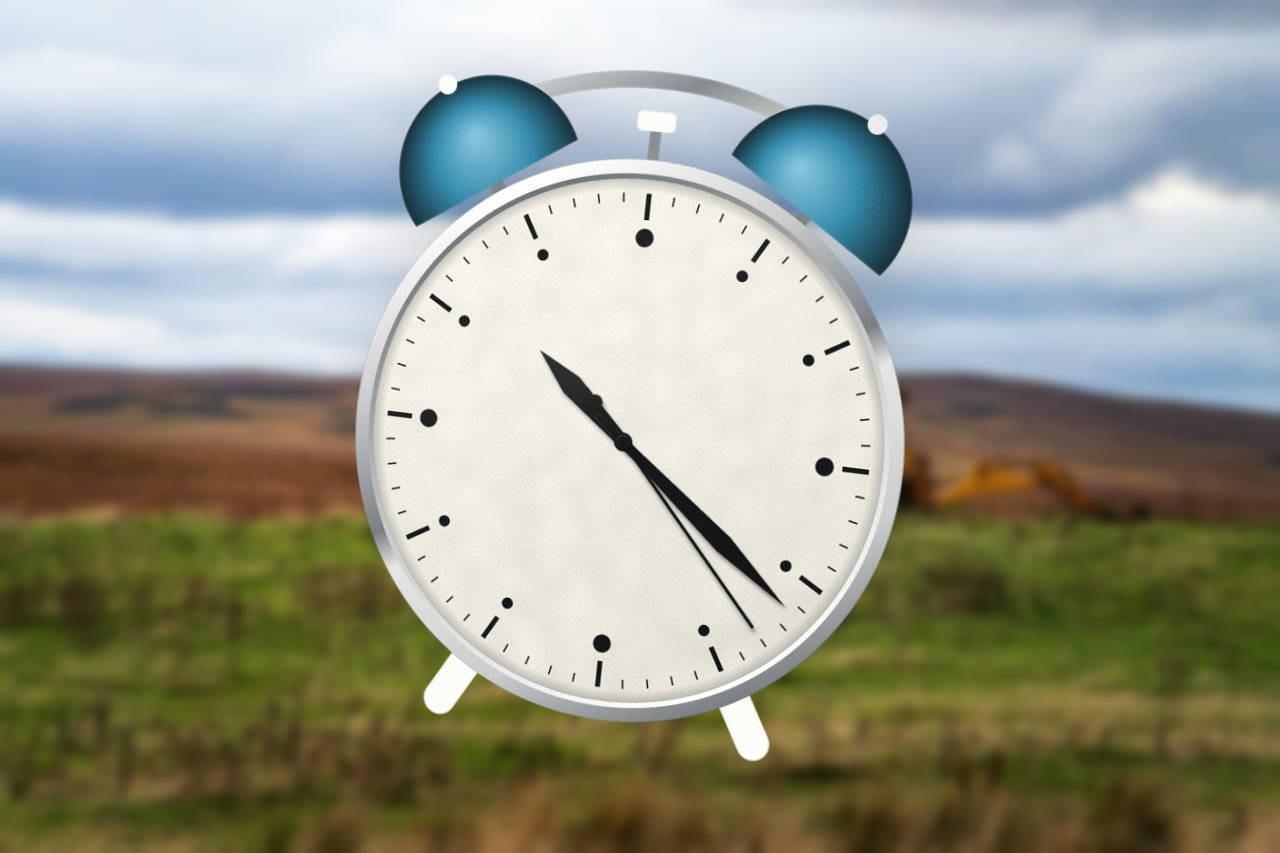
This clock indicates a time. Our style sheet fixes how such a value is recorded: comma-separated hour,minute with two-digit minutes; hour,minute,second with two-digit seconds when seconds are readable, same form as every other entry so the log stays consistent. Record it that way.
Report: 10,21,23
